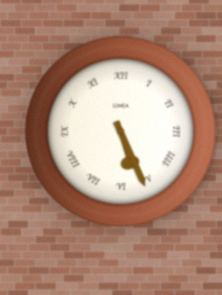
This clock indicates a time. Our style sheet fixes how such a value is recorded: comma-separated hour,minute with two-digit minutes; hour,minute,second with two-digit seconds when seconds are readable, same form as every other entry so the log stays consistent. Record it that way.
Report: 5,26
